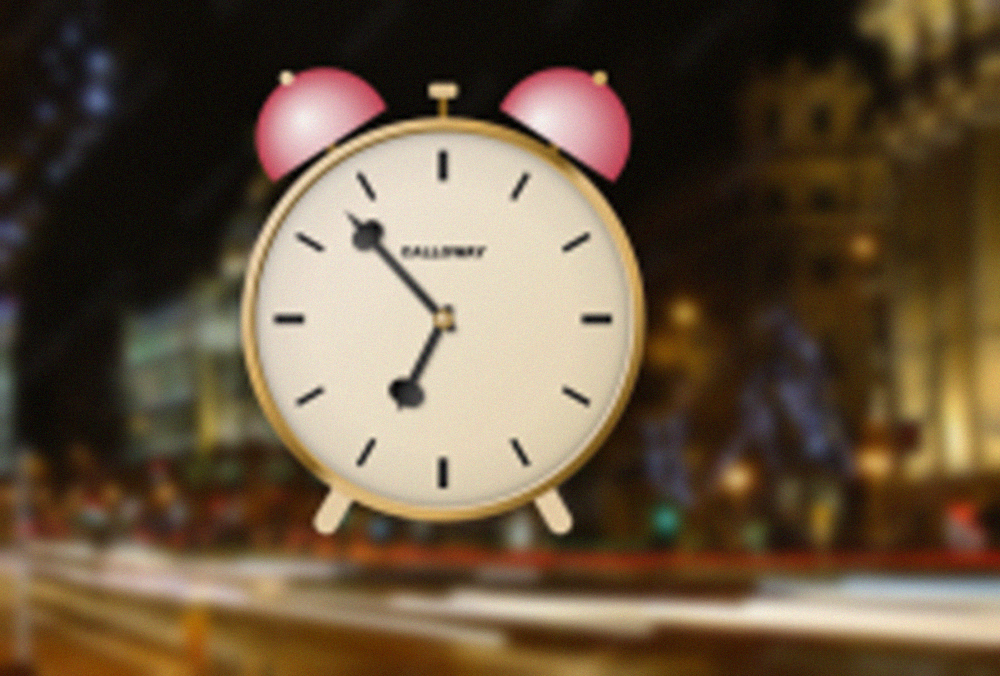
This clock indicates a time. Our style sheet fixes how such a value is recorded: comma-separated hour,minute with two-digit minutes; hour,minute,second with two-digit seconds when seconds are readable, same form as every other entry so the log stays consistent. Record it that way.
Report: 6,53
